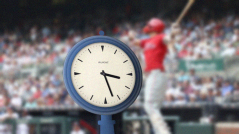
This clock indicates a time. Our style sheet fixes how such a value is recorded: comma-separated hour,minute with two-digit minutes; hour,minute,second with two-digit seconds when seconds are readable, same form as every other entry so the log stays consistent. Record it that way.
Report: 3,27
